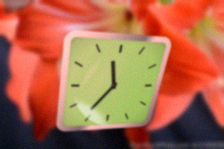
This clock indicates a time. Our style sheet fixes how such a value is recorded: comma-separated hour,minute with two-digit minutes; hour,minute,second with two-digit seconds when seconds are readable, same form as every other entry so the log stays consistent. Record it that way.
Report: 11,36
